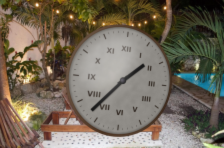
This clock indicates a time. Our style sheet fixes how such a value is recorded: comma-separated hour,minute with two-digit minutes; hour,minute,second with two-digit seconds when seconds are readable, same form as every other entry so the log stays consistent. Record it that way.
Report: 1,37
